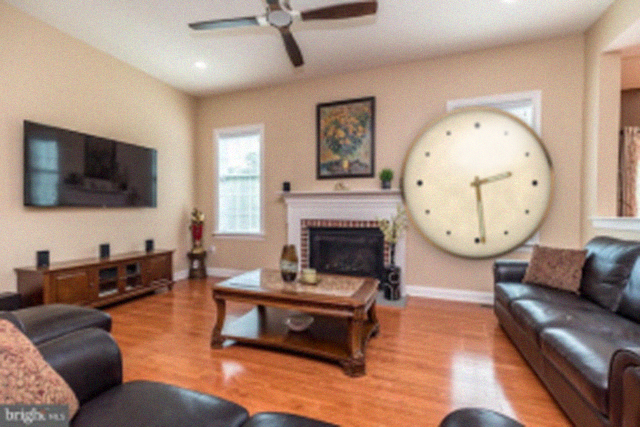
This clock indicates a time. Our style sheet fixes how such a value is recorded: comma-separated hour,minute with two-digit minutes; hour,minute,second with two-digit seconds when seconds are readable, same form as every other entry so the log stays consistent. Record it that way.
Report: 2,29
